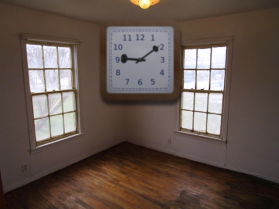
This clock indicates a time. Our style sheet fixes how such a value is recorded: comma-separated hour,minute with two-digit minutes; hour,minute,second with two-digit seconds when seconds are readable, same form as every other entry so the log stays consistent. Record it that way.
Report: 9,09
